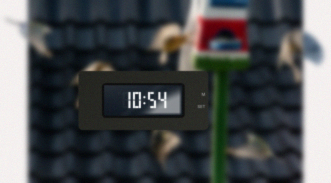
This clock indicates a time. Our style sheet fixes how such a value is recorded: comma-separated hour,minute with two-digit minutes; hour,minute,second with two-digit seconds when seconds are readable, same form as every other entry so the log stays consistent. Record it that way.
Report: 10,54
